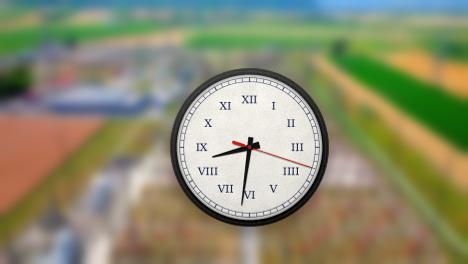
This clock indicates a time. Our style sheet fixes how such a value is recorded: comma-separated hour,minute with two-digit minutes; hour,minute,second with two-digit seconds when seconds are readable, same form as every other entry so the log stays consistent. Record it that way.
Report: 8,31,18
